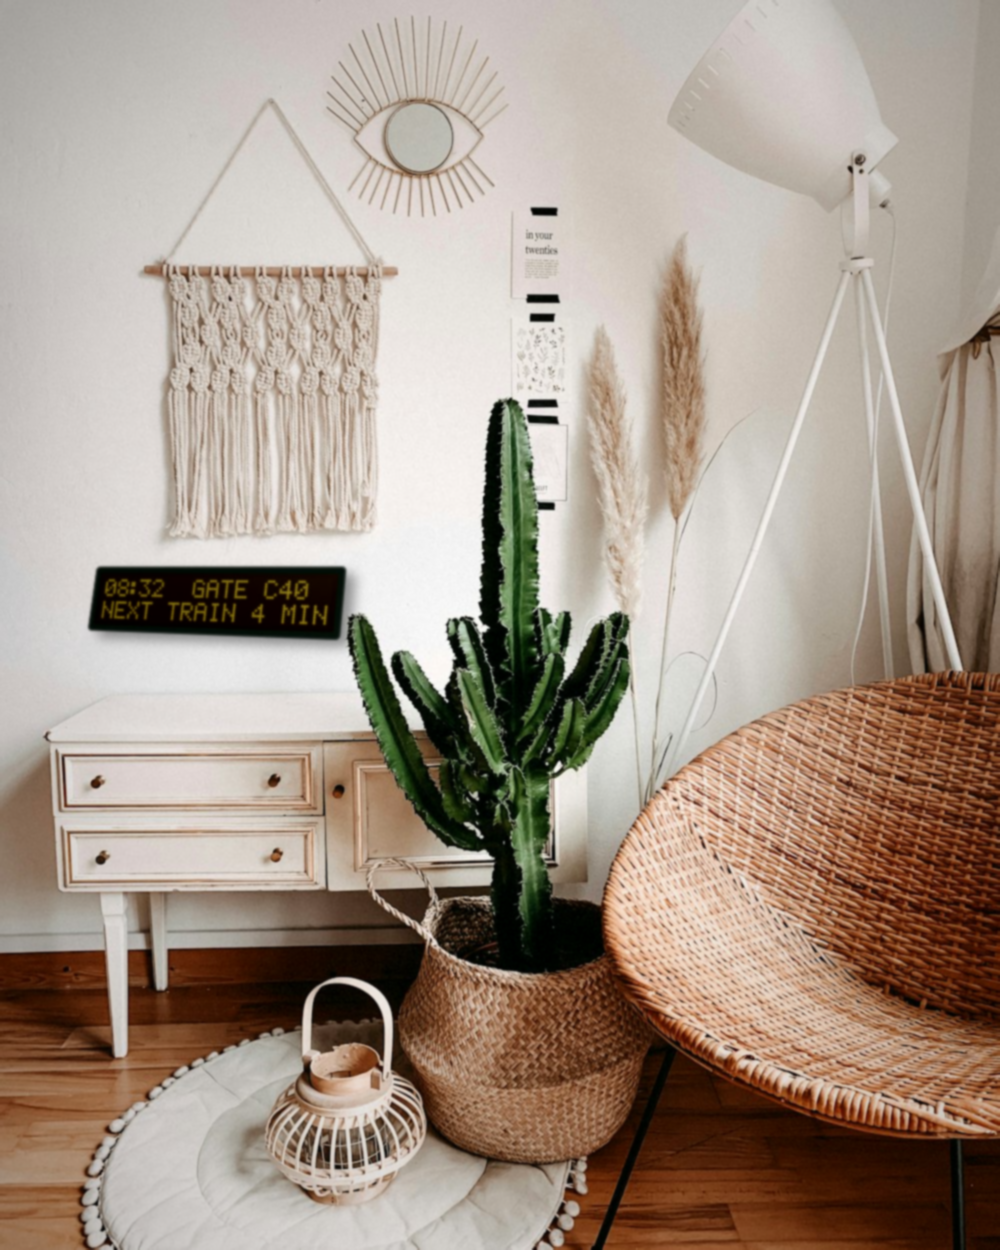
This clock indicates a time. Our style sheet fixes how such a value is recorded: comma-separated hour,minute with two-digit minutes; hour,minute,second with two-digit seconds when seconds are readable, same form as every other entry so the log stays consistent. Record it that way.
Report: 8,32
